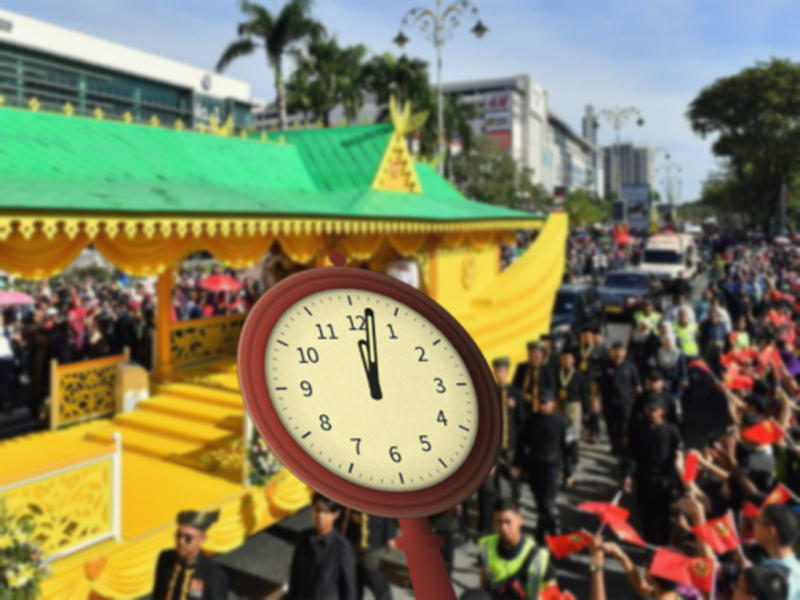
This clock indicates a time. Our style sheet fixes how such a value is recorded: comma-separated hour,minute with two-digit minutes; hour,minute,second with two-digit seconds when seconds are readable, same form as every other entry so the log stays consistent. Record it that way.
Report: 12,02
